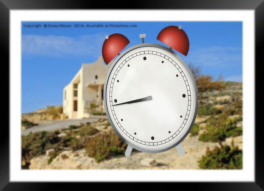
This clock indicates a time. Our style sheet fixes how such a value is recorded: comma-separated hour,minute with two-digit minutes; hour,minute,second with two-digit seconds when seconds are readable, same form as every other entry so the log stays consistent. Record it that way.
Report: 8,44
